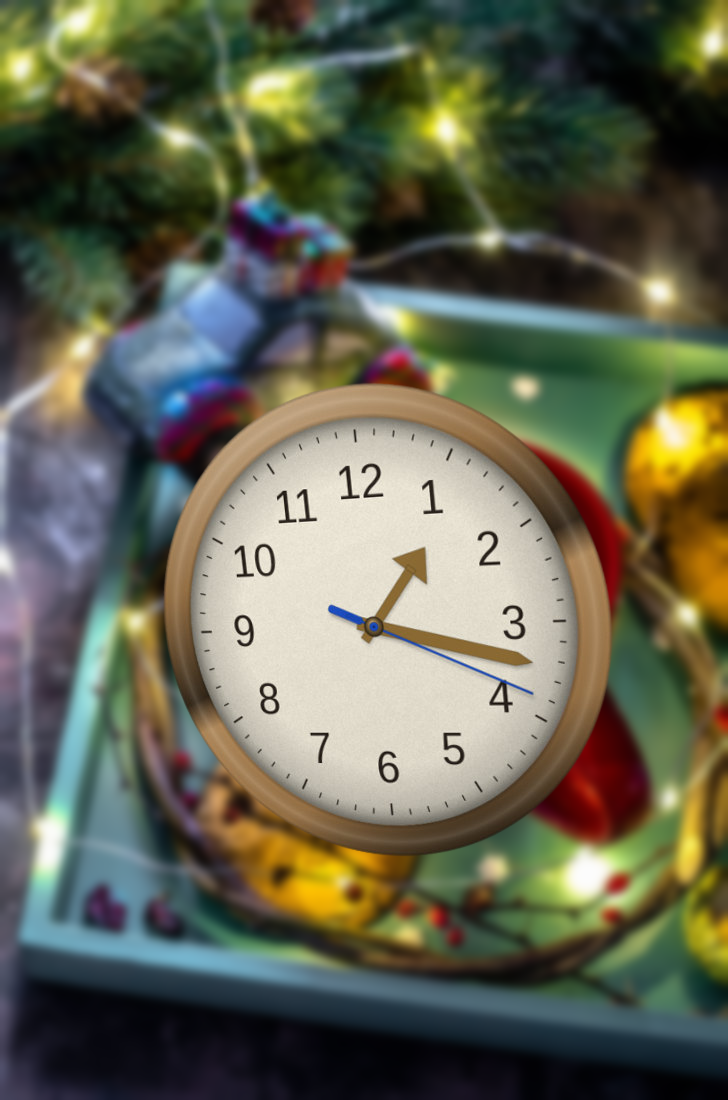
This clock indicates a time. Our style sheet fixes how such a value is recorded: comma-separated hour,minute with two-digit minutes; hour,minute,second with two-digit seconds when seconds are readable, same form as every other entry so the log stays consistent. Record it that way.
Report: 1,17,19
